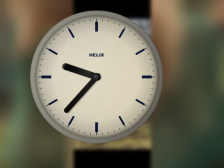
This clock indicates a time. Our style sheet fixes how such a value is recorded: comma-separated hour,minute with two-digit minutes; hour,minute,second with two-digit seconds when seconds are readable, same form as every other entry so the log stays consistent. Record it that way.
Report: 9,37
